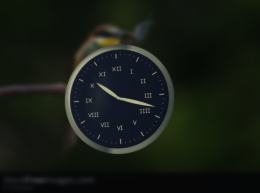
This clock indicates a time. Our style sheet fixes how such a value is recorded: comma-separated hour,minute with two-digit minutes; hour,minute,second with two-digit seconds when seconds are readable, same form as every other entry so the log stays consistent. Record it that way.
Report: 10,18
